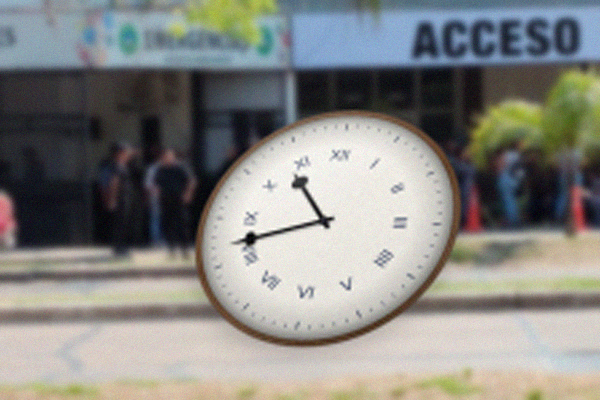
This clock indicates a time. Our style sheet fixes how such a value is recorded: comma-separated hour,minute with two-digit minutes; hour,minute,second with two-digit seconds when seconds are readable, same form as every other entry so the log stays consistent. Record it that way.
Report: 10,42
